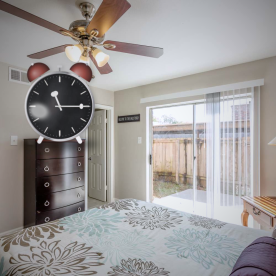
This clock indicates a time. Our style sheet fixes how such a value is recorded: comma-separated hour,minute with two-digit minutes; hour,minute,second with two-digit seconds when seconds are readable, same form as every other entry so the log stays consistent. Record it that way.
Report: 11,15
